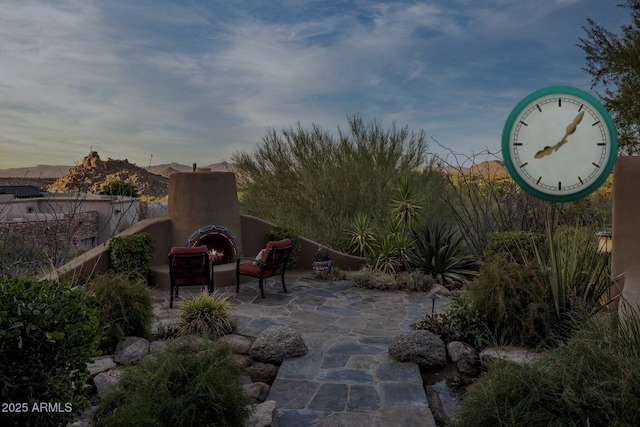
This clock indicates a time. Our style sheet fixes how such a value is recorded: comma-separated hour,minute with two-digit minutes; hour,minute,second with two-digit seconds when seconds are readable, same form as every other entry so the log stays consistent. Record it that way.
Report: 8,06
